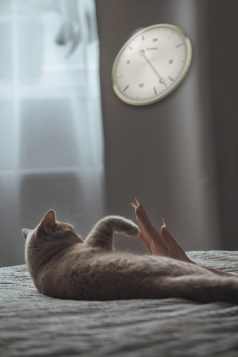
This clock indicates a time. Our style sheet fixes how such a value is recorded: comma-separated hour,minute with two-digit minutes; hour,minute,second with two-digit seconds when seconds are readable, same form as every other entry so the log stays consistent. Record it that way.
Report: 10,22
